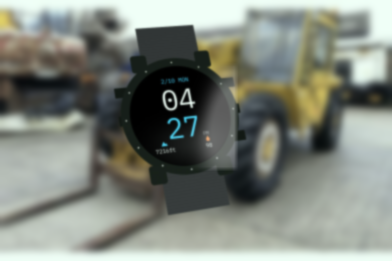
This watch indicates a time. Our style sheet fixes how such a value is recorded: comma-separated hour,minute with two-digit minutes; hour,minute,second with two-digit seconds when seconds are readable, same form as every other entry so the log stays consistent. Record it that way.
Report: 4,27
